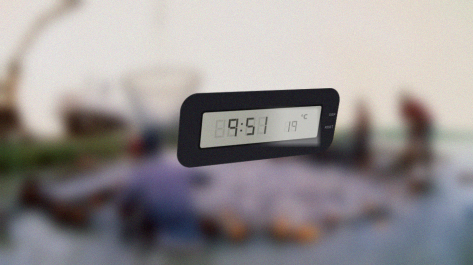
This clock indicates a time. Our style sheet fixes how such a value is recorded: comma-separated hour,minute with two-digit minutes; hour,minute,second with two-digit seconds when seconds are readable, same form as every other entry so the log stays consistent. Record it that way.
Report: 9,51
